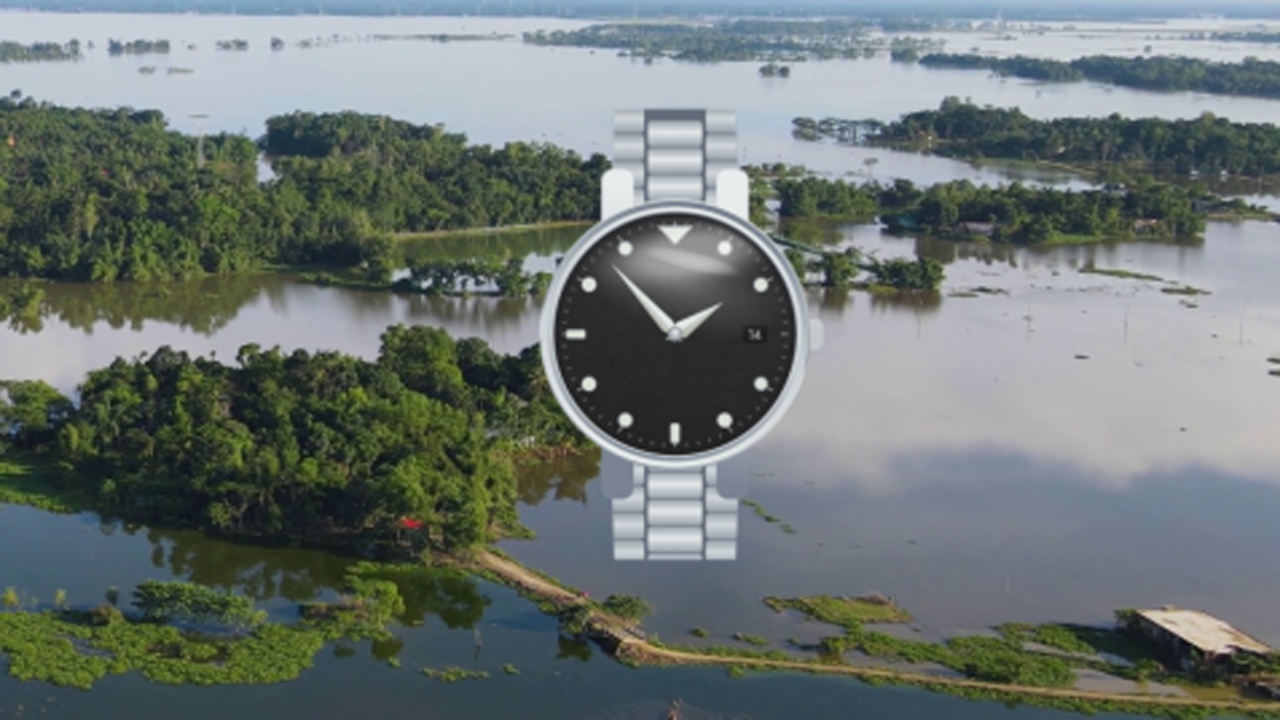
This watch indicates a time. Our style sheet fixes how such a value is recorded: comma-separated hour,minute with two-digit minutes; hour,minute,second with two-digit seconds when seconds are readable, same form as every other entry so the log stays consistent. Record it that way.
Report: 1,53
